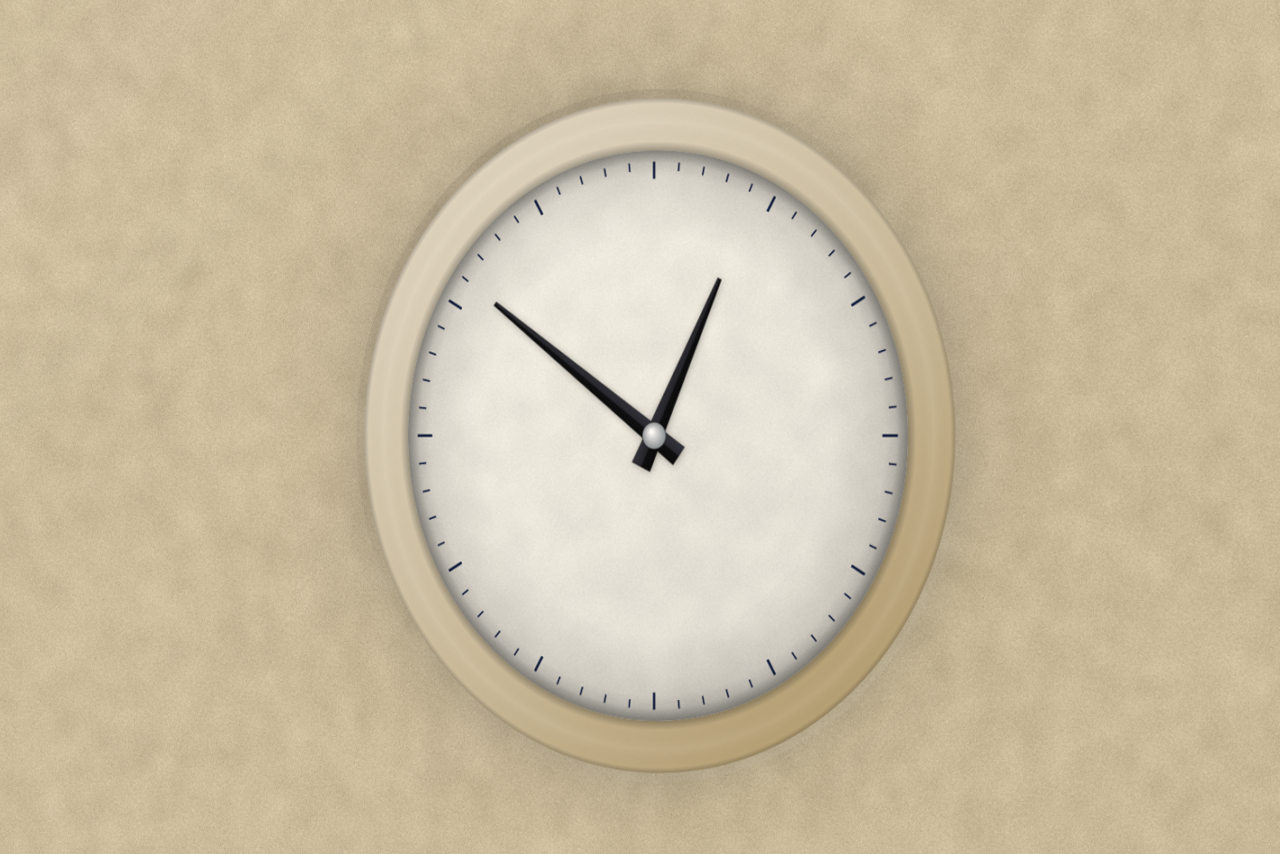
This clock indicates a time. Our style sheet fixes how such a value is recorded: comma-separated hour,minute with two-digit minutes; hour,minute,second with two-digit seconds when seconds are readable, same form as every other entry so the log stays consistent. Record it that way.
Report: 12,51
